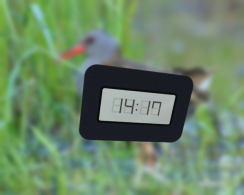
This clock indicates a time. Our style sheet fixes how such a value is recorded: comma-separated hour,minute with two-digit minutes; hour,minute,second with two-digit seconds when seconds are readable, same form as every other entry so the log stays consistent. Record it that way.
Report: 14,17
